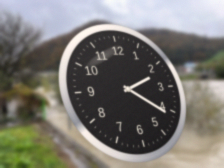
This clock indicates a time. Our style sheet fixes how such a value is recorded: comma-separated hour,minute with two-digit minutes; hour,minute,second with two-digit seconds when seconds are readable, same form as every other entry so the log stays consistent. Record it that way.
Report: 2,21
